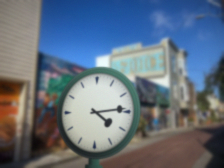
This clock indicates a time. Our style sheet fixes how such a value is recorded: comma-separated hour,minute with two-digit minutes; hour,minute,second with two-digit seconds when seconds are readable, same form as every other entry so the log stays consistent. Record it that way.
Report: 4,14
